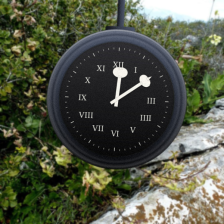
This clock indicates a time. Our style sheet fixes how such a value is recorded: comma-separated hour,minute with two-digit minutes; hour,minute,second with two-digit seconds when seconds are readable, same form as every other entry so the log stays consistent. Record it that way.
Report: 12,09
